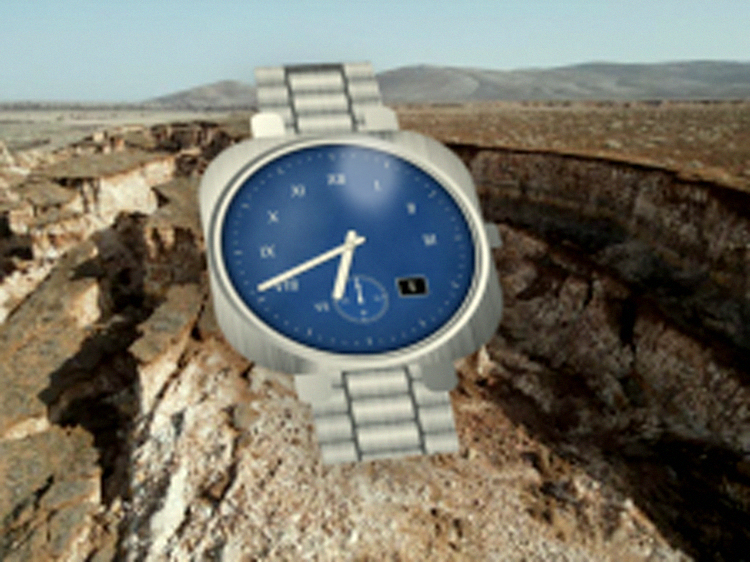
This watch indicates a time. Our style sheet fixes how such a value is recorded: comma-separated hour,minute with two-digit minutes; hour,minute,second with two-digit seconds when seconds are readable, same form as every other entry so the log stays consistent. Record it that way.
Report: 6,41
